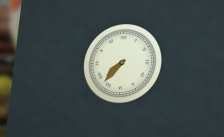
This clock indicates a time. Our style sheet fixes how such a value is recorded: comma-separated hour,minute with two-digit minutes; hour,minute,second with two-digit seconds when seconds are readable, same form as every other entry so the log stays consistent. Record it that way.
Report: 7,37
